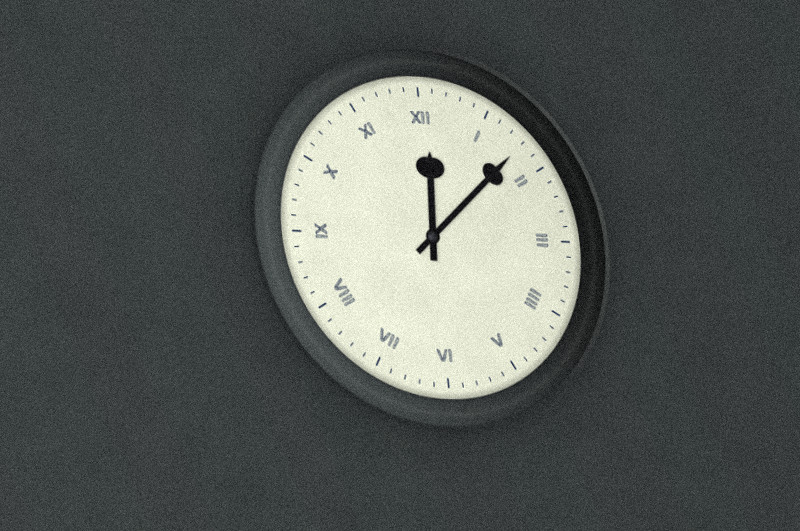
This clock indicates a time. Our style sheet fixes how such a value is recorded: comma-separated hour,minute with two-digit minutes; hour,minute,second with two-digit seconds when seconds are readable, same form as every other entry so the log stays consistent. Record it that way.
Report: 12,08
